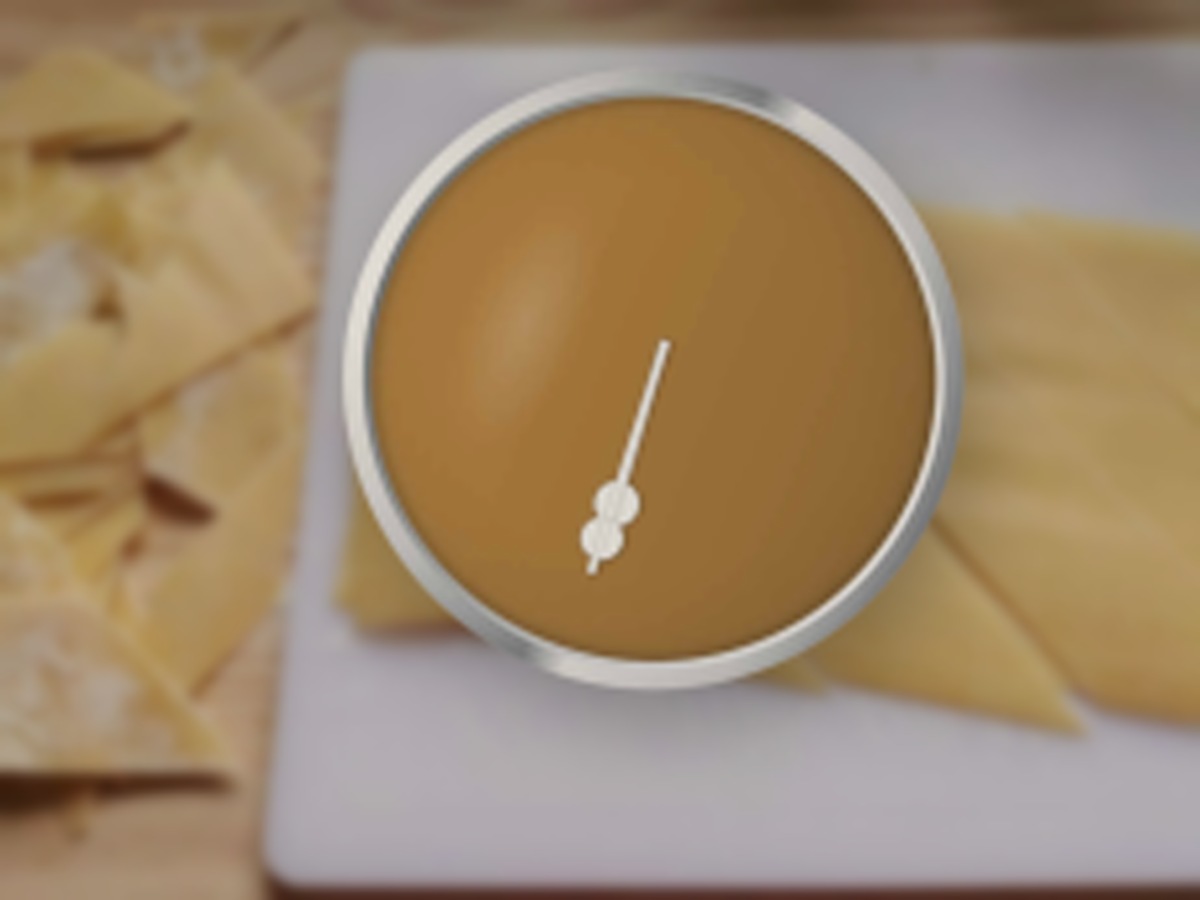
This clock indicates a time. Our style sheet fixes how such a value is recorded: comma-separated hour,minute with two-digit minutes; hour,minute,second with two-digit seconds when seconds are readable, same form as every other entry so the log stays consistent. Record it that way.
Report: 6,33
